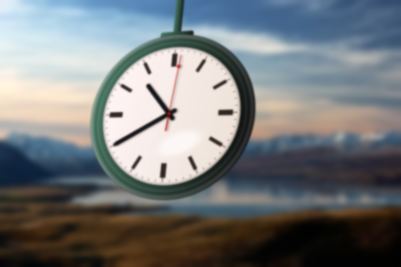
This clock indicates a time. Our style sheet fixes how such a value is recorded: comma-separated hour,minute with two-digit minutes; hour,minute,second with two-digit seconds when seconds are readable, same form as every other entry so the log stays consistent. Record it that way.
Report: 10,40,01
